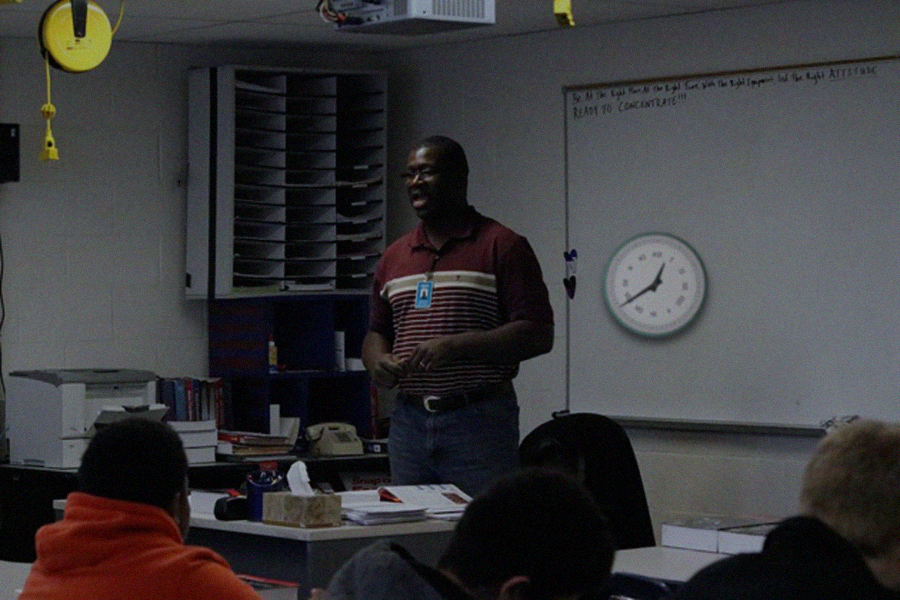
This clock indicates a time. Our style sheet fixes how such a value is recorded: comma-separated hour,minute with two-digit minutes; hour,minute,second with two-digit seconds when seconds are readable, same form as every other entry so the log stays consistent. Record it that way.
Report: 12,39
